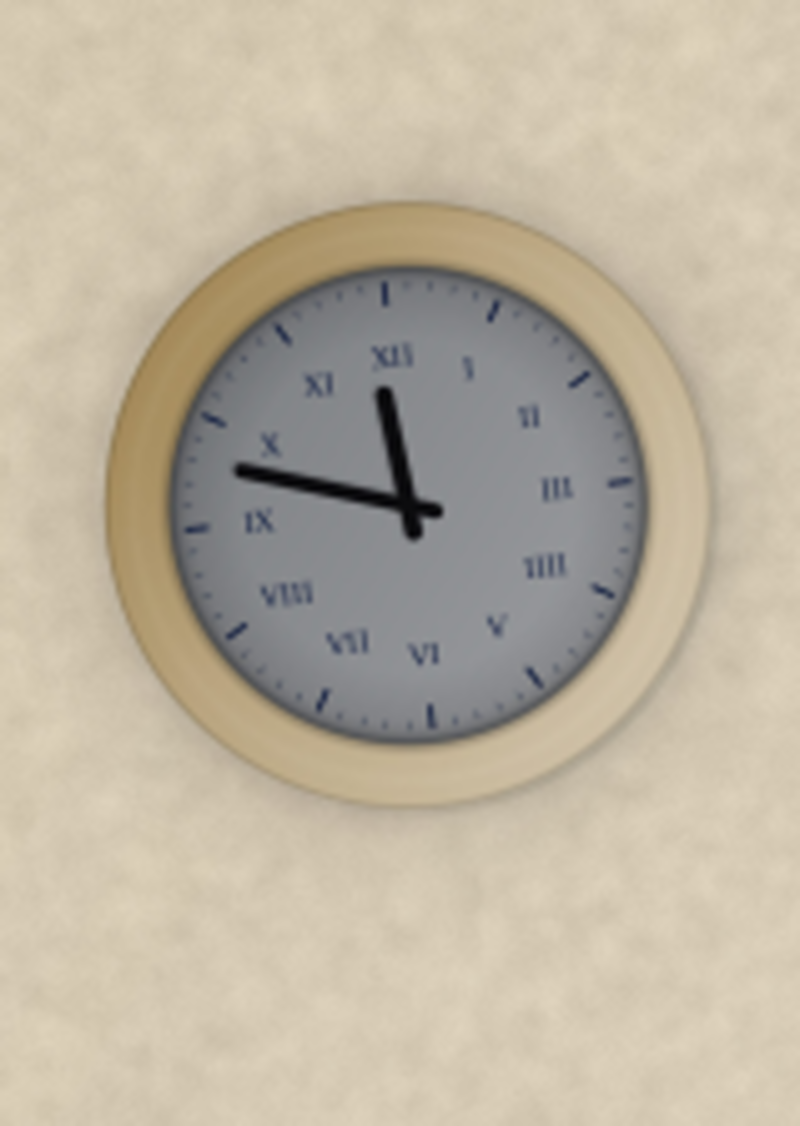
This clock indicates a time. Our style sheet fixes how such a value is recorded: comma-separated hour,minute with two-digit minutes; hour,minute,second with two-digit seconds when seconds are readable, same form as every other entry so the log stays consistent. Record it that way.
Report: 11,48
